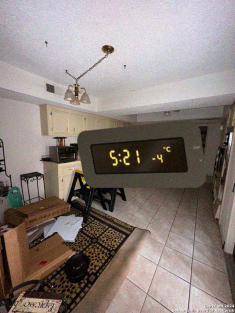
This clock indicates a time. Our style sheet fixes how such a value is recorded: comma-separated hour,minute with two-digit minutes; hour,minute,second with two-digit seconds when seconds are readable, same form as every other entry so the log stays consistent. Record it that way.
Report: 5,21
